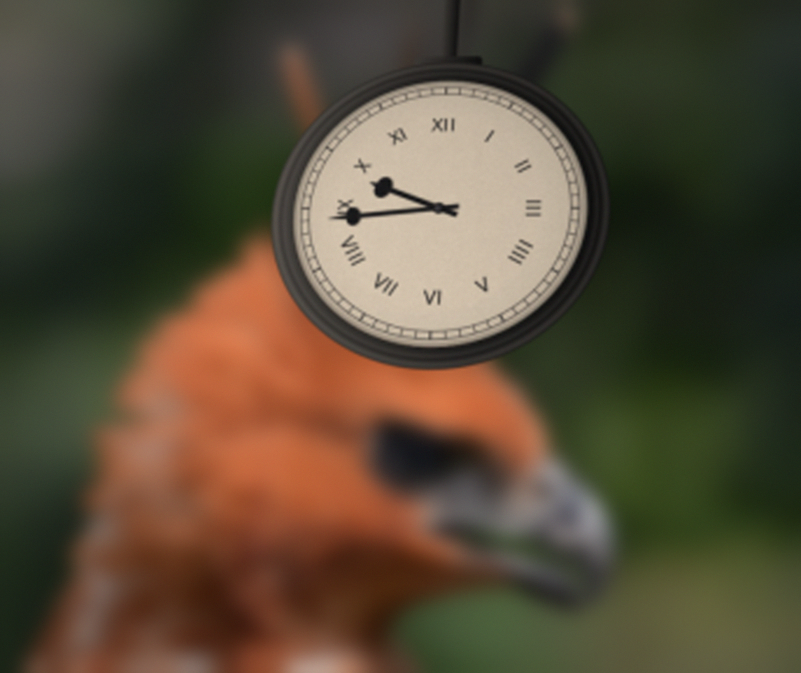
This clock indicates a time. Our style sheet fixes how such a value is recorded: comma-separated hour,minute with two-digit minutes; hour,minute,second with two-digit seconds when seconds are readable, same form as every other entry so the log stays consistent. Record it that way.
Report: 9,44
